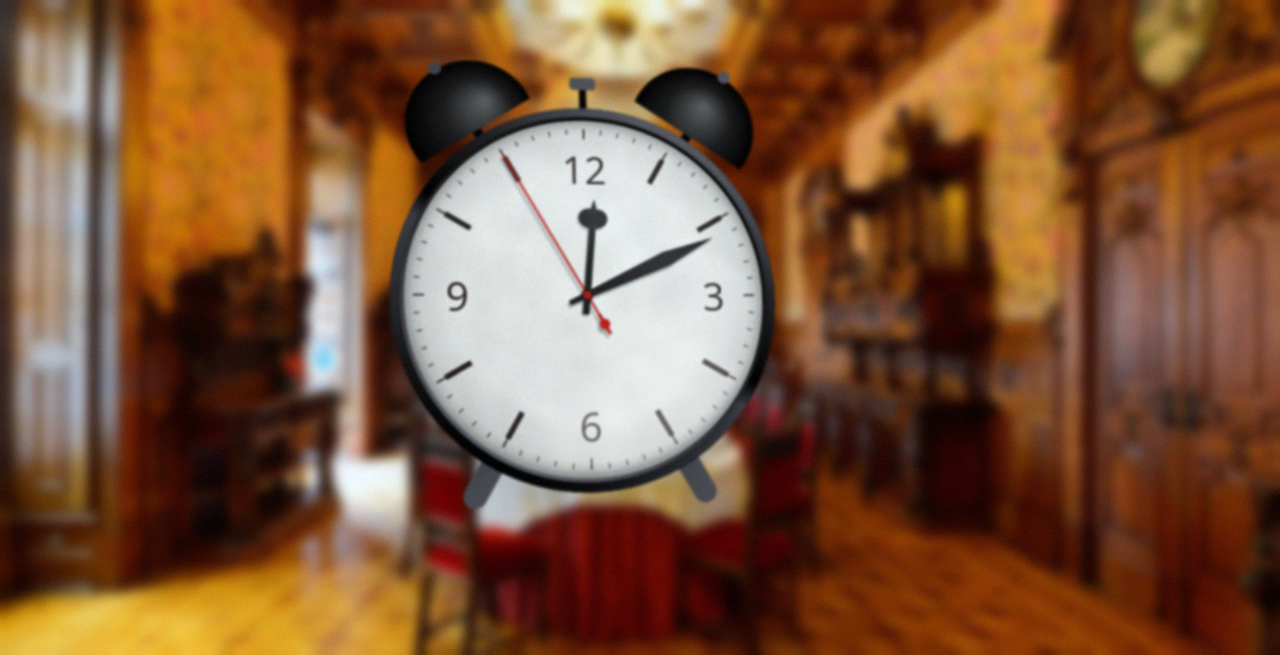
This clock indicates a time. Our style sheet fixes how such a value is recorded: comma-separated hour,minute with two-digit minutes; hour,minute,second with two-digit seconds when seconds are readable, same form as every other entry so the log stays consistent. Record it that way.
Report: 12,10,55
